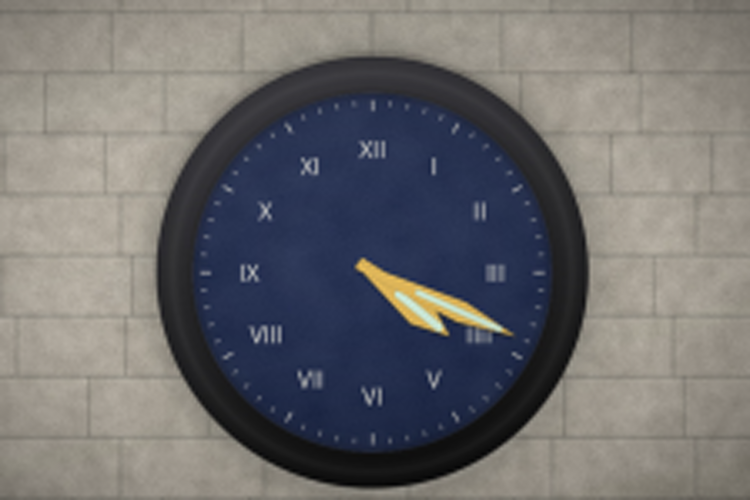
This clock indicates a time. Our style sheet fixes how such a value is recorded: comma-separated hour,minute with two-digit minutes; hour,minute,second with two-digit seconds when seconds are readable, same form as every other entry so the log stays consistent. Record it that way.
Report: 4,19
